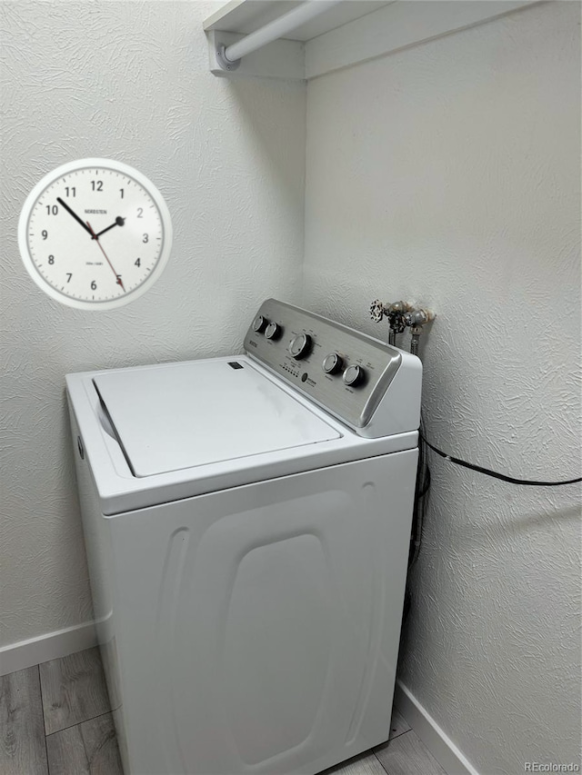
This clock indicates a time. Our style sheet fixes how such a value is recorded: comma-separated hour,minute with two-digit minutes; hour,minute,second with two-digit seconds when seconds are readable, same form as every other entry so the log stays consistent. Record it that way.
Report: 1,52,25
